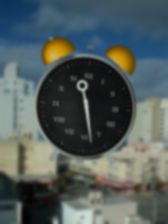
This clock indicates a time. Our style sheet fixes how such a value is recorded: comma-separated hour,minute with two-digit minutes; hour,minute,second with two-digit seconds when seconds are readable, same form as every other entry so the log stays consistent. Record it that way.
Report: 11,28
